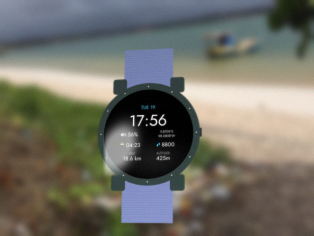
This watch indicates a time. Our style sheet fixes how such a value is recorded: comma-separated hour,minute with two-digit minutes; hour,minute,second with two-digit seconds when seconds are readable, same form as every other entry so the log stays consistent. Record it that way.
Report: 17,56
